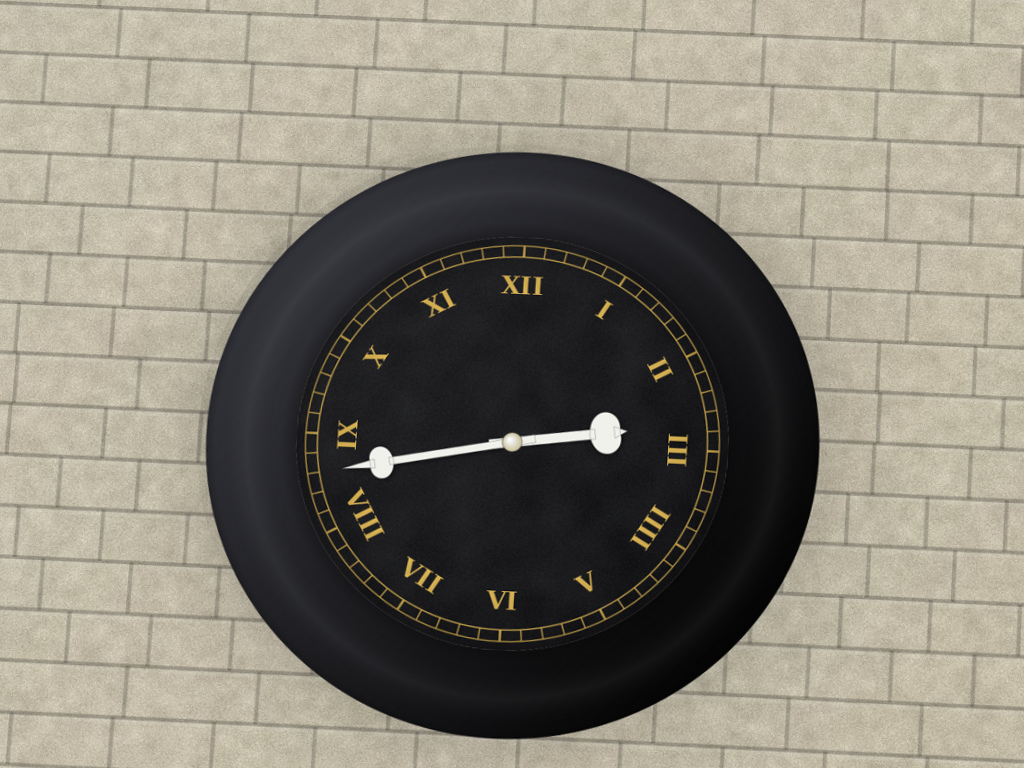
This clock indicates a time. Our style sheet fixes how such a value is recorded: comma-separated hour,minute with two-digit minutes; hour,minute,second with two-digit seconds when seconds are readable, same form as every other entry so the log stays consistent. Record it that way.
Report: 2,43
